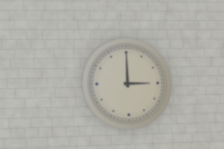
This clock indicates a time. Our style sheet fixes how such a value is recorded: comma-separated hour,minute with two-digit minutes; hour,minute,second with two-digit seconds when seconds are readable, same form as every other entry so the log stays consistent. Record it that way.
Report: 3,00
